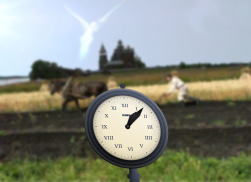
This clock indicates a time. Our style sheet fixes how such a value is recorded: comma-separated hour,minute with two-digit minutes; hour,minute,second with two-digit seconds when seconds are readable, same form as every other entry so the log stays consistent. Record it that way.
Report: 1,07
